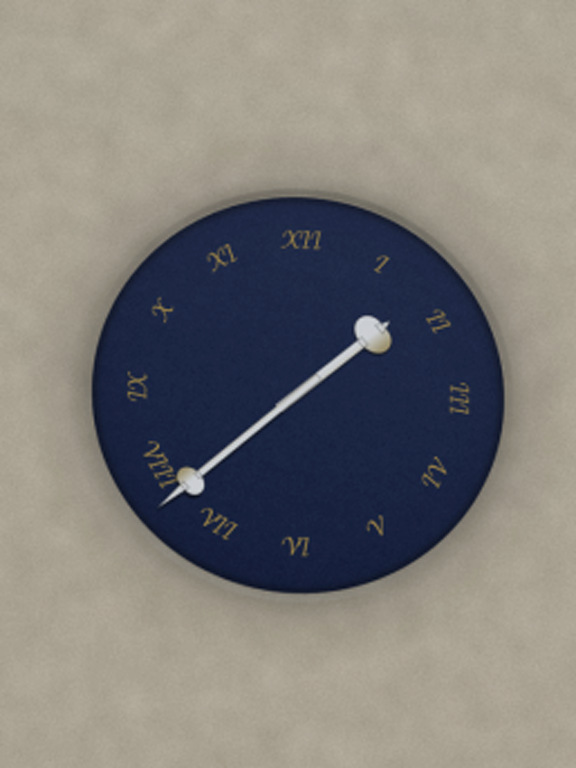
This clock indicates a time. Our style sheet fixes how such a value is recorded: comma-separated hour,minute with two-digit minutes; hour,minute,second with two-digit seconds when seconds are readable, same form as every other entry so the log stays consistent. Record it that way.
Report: 1,38
